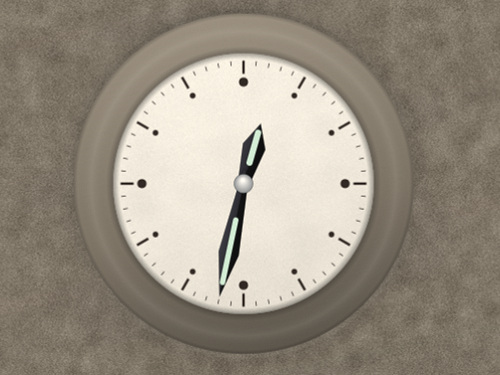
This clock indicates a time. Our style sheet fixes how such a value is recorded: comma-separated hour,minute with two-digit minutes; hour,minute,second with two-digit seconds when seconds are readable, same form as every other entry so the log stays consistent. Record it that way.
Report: 12,32
